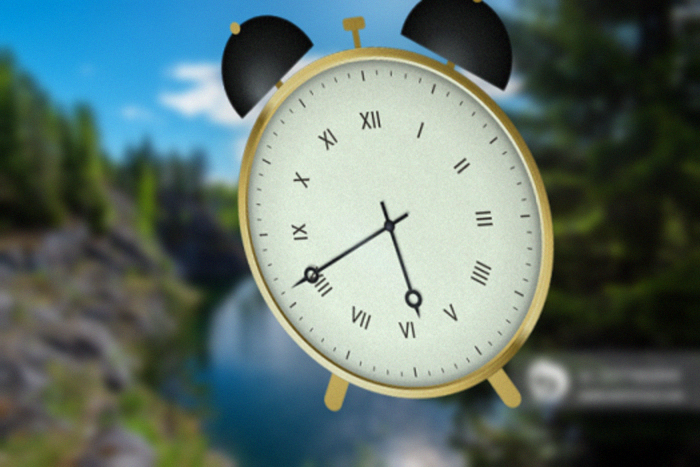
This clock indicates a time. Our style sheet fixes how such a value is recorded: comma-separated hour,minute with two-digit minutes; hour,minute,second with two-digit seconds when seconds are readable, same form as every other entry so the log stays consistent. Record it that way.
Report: 5,41
